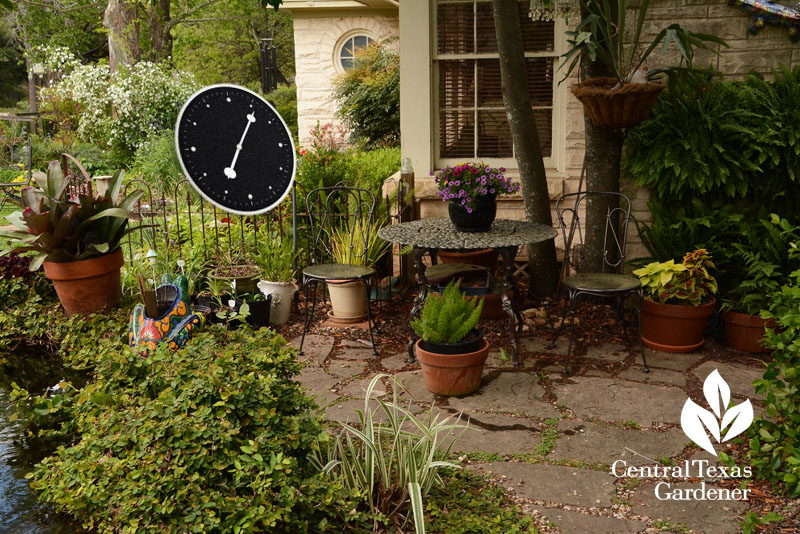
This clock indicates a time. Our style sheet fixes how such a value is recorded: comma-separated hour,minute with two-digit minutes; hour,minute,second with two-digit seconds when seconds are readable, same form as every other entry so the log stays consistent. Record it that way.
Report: 7,06
